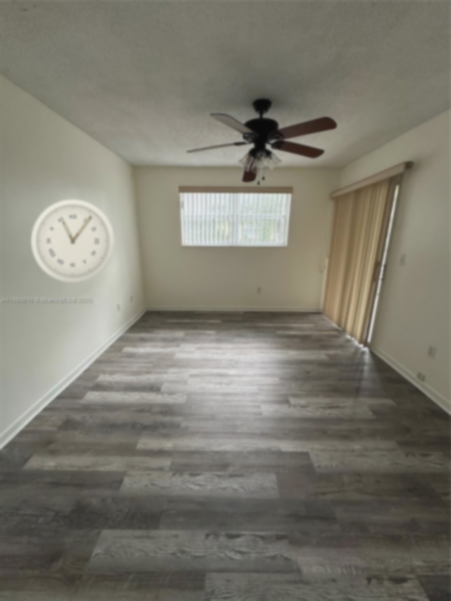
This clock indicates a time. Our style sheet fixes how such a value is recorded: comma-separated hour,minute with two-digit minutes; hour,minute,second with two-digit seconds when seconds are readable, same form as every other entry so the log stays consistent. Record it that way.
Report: 11,06
